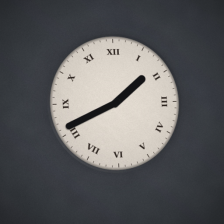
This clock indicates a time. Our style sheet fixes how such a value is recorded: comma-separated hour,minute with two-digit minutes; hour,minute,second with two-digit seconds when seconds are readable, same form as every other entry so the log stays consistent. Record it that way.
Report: 1,41
